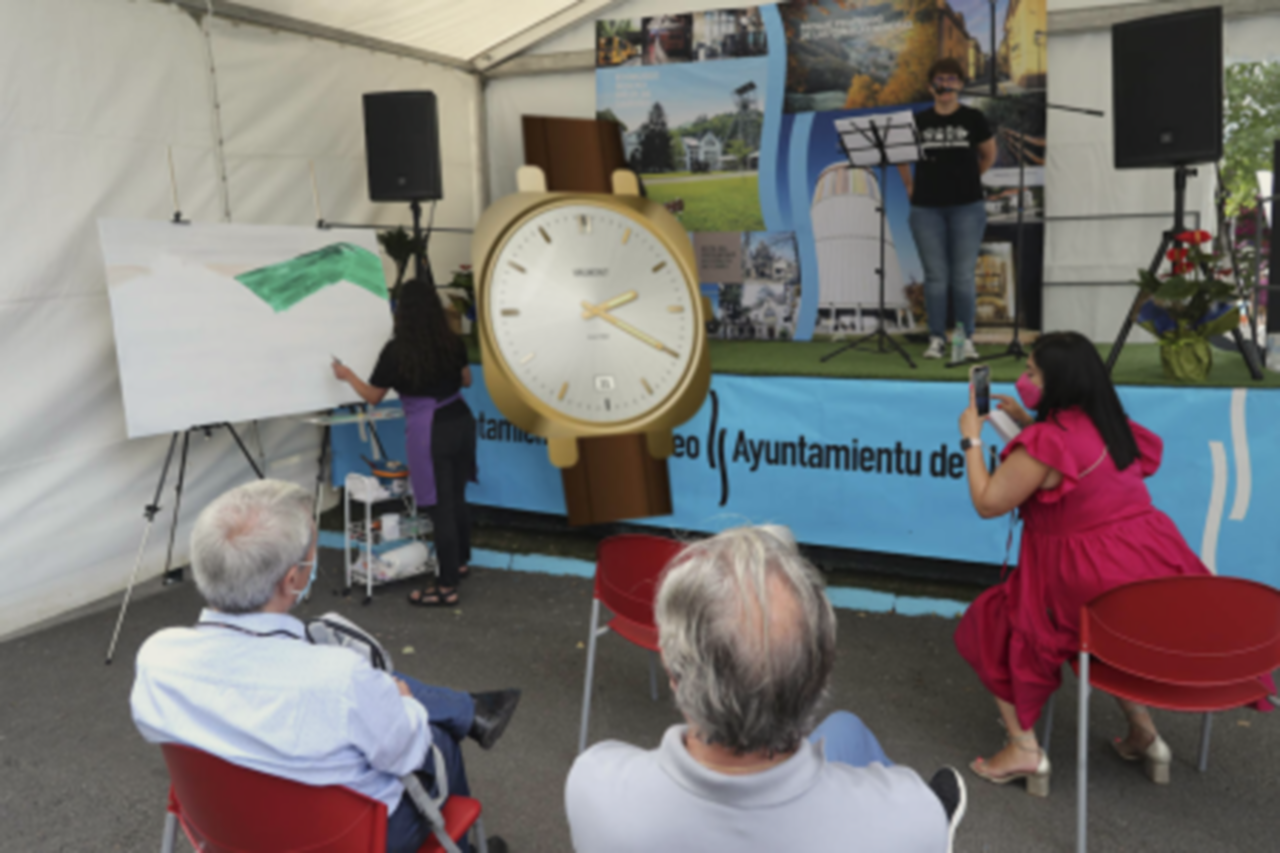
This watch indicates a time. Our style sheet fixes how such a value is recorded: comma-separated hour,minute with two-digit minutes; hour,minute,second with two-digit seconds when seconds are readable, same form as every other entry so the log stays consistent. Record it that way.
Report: 2,20
